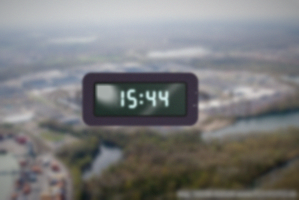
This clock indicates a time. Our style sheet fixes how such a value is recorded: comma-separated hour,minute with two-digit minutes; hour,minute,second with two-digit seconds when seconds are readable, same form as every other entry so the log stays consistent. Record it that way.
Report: 15,44
